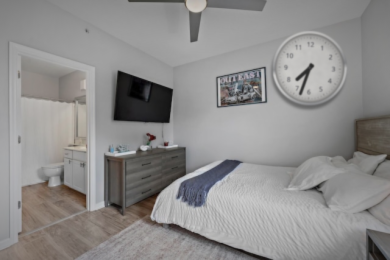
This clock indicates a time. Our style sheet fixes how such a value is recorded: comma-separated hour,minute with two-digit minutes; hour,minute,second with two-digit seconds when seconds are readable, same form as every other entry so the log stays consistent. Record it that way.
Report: 7,33
